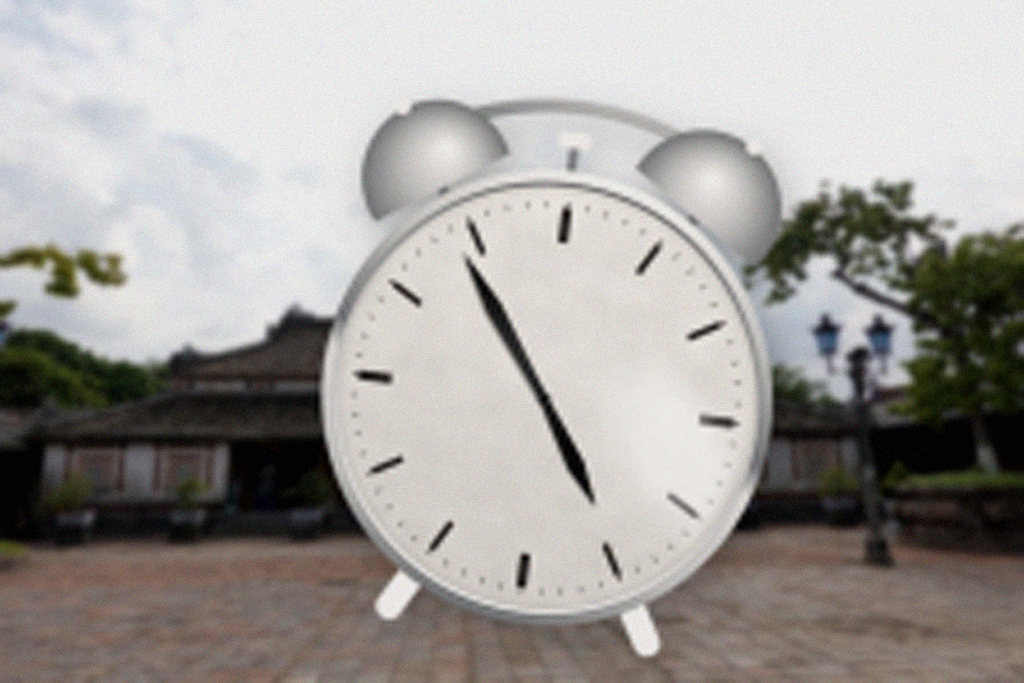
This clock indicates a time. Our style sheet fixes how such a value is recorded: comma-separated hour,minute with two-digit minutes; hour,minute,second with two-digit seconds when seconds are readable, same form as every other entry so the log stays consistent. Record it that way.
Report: 4,54
